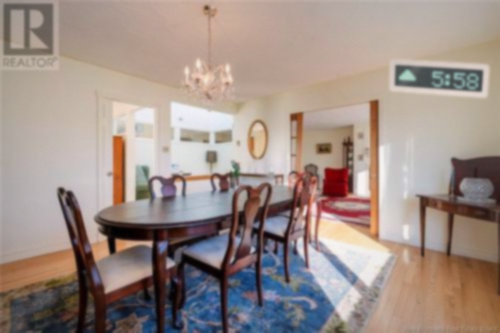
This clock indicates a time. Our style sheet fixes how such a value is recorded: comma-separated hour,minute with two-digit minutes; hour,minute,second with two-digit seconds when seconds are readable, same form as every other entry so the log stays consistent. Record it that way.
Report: 5,58
